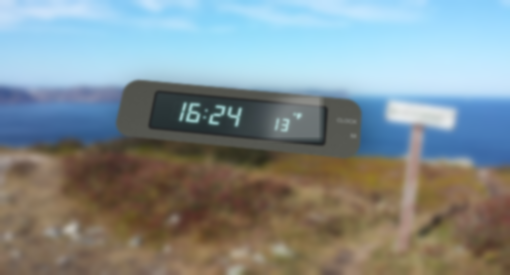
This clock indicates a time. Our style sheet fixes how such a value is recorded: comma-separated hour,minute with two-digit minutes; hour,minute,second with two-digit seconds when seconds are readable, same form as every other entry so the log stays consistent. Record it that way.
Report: 16,24
